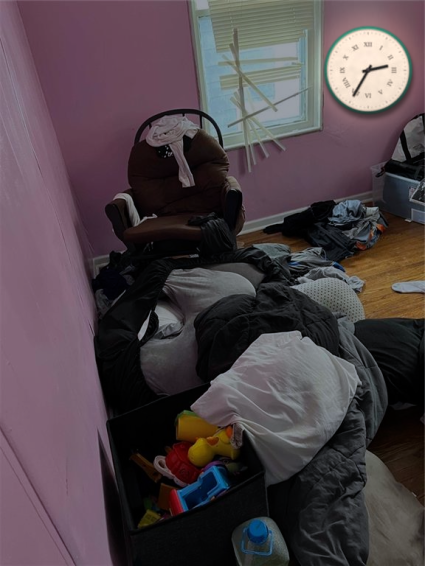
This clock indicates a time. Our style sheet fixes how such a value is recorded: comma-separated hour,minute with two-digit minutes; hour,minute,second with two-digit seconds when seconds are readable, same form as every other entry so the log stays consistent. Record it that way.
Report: 2,35
